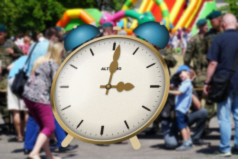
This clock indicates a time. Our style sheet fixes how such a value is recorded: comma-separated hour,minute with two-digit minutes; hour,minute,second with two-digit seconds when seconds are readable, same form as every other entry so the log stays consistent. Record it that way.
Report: 3,01
